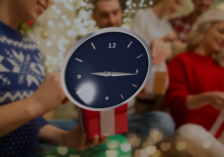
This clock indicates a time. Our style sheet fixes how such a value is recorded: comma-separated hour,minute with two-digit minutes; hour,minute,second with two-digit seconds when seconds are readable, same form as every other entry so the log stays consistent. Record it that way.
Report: 9,16
